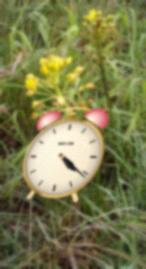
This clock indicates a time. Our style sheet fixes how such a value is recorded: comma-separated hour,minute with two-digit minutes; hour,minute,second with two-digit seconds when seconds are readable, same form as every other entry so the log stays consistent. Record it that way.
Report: 4,21
